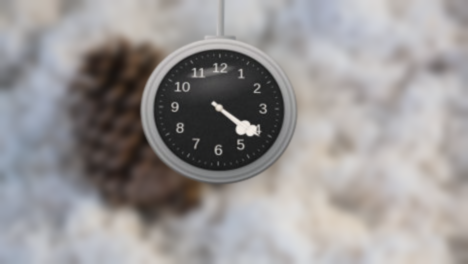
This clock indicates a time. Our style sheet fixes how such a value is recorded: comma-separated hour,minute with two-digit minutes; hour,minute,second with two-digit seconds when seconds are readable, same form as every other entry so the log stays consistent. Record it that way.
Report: 4,21
